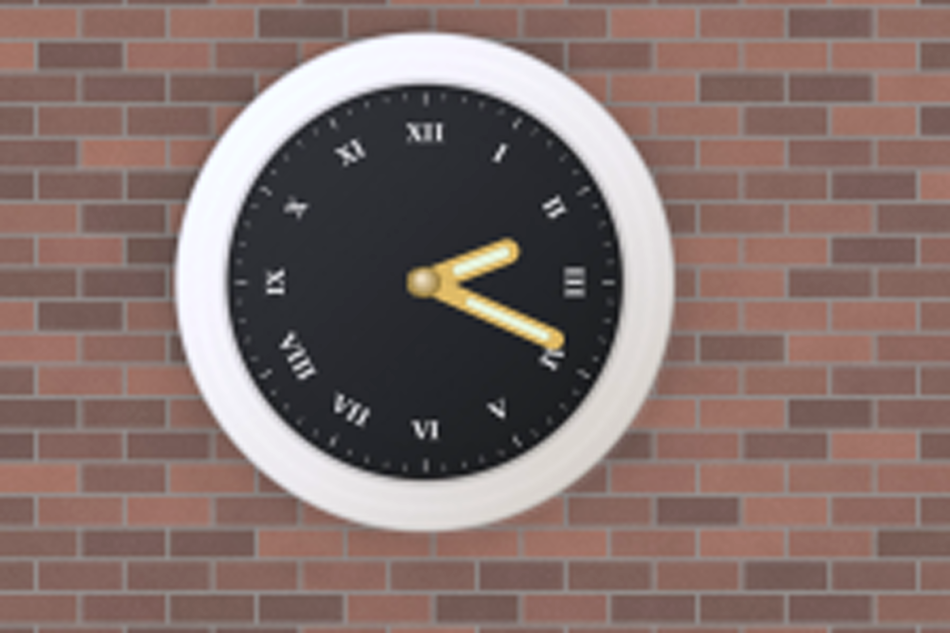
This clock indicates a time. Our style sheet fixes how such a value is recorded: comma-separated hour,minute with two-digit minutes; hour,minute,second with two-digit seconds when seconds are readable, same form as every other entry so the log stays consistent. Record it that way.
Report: 2,19
